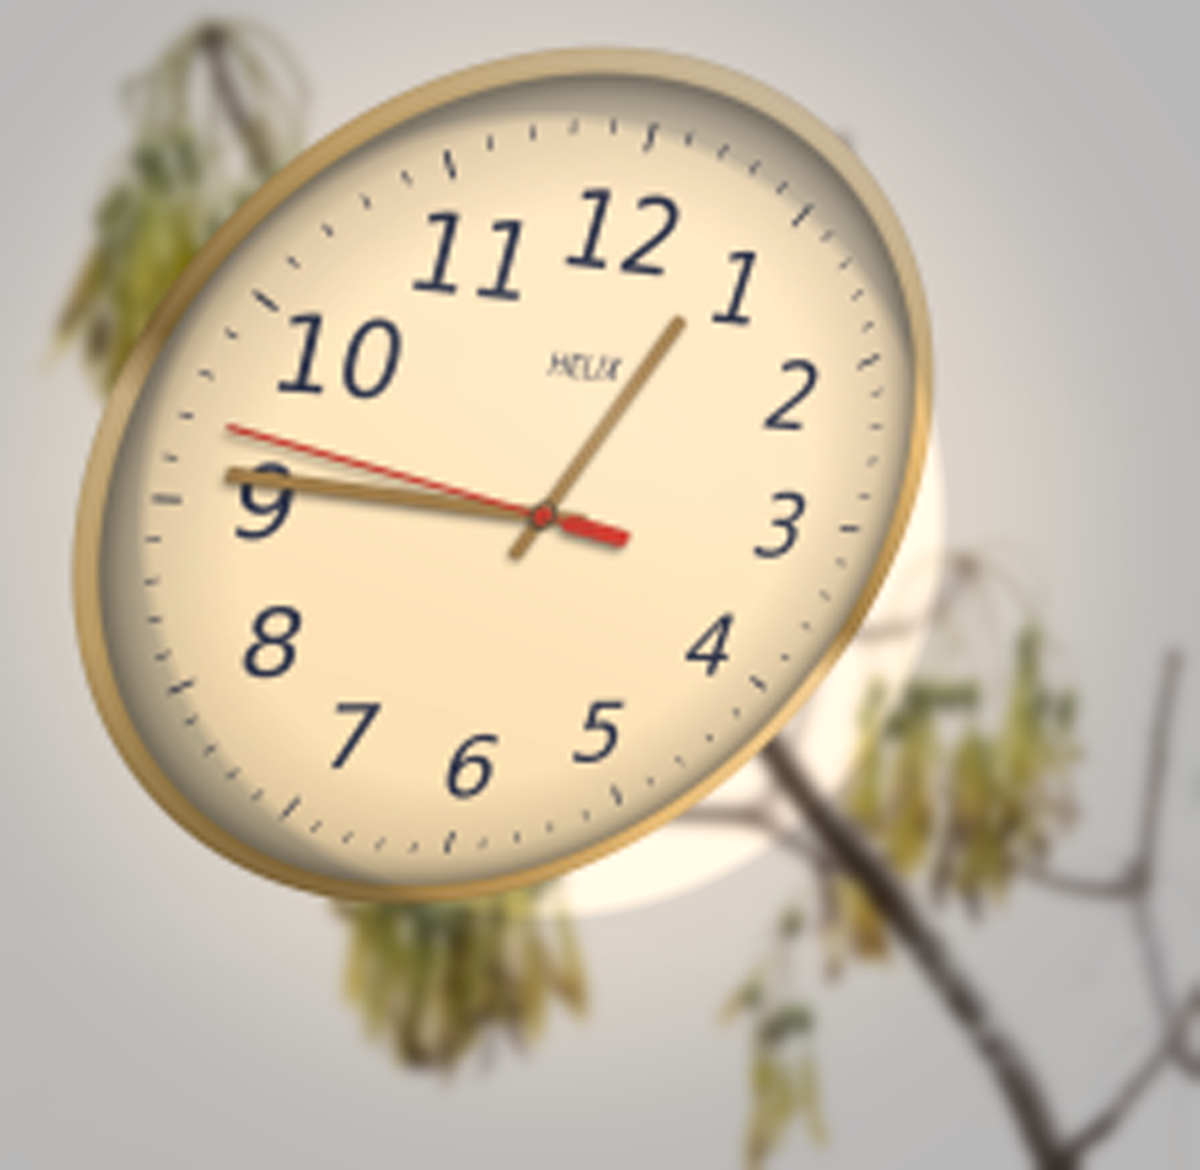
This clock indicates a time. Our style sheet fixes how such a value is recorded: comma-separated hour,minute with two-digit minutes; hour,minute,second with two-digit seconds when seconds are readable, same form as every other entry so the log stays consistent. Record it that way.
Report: 12,45,47
